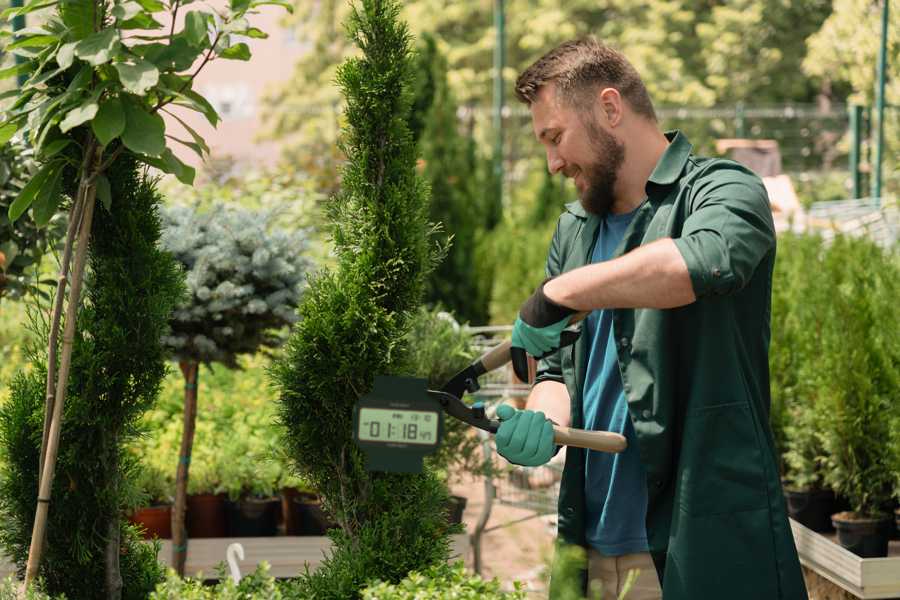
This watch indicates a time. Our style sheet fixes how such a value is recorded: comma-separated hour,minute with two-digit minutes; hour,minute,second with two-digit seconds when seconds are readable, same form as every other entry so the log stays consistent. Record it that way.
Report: 1,18
